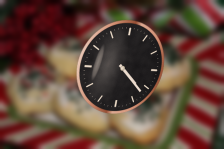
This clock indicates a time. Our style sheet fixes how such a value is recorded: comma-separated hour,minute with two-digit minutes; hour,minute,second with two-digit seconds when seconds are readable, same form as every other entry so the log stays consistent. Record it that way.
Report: 4,22
